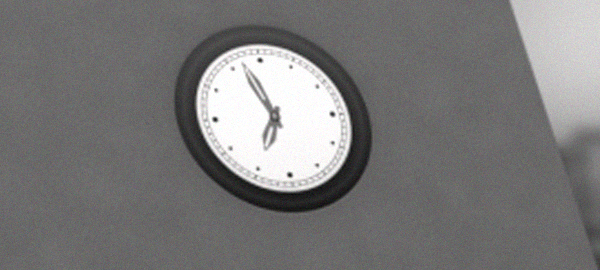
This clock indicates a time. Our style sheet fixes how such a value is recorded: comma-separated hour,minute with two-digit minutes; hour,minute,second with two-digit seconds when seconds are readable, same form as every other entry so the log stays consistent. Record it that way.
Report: 6,57
